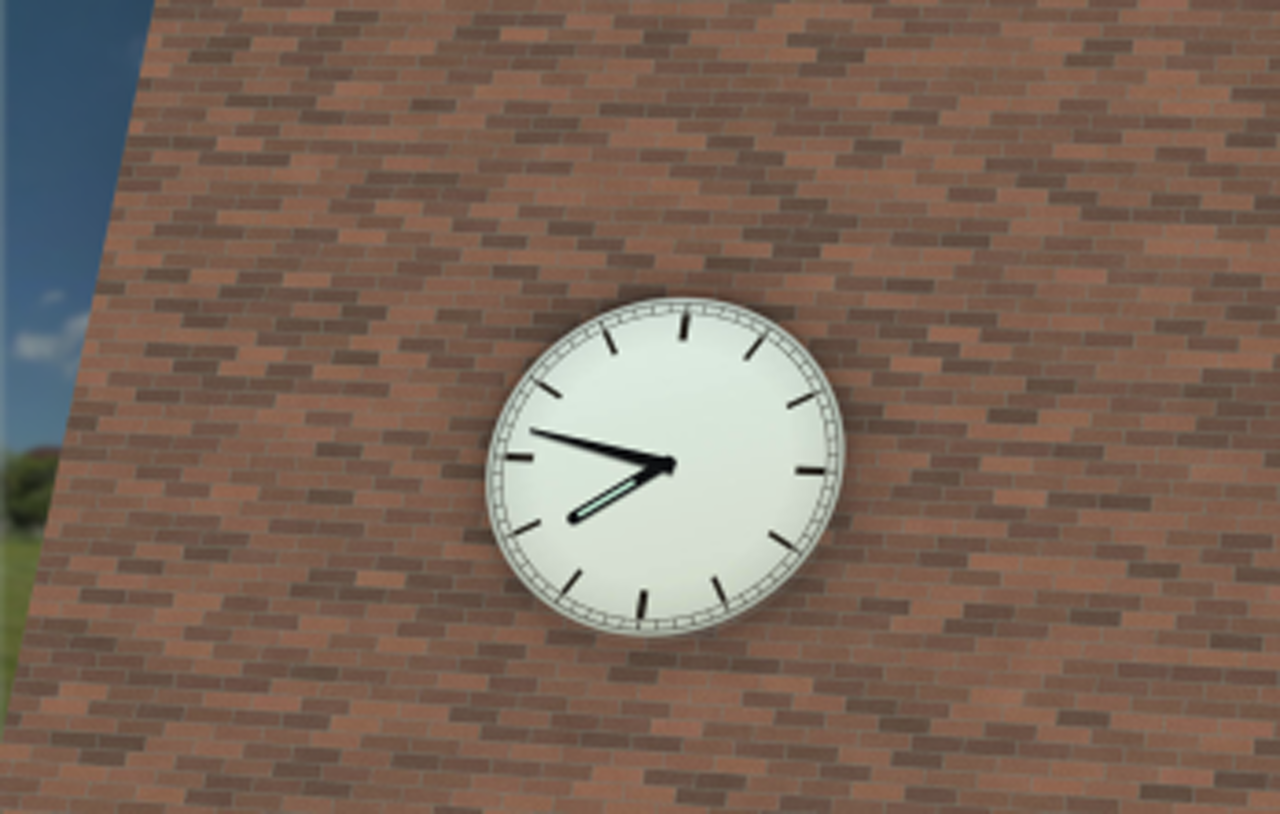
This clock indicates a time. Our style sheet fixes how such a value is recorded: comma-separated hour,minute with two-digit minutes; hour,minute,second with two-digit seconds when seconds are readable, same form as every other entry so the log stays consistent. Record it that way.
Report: 7,47
